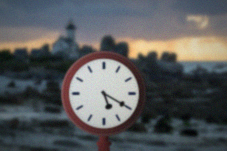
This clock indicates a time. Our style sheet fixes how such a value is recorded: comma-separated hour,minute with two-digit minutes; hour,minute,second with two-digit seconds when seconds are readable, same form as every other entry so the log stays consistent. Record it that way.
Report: 5,20
